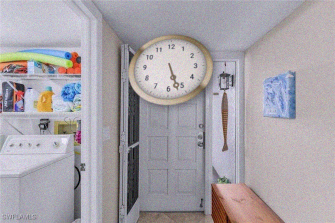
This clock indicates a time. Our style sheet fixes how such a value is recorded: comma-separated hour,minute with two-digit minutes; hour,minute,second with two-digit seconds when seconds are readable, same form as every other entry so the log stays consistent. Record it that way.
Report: 5,27
